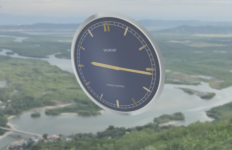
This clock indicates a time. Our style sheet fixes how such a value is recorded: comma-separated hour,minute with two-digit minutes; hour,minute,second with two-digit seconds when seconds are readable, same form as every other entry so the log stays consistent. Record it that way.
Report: 9,16
